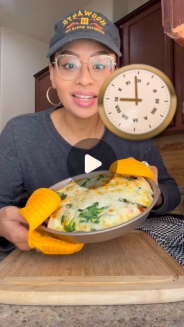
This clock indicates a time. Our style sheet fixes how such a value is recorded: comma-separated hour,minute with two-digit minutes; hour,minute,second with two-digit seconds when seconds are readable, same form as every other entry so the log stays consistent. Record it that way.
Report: 8,59
